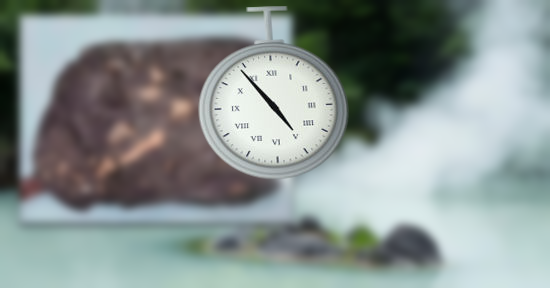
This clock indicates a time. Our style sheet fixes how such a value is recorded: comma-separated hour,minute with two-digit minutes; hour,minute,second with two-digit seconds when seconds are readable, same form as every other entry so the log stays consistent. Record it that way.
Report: 4,54
